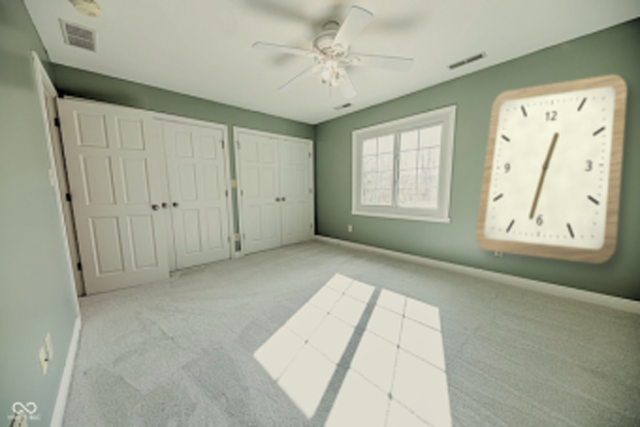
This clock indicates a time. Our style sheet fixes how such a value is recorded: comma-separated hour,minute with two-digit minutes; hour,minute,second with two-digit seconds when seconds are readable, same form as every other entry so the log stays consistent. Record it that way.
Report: 12,32
